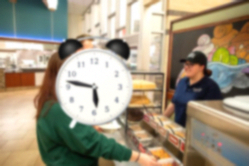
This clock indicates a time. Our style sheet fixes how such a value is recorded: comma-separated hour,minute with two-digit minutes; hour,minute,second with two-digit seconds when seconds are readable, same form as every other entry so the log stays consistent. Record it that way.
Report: 5,47
